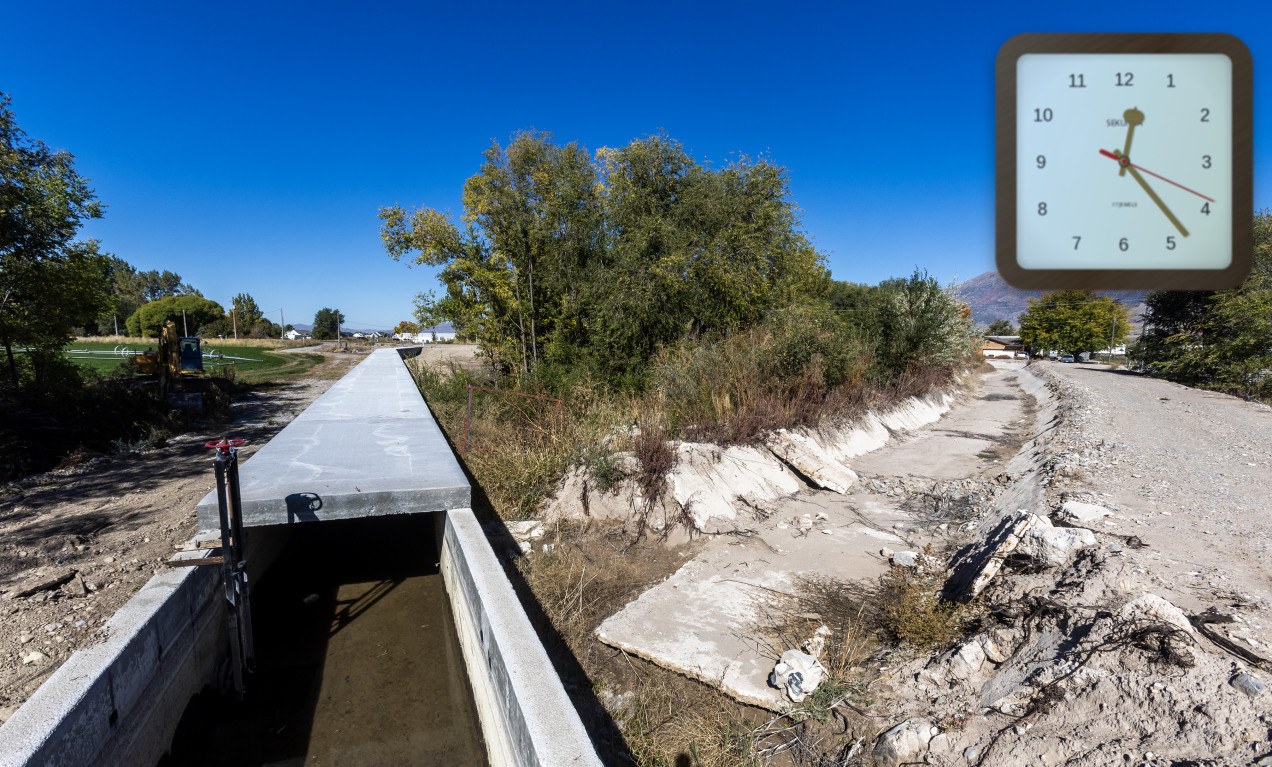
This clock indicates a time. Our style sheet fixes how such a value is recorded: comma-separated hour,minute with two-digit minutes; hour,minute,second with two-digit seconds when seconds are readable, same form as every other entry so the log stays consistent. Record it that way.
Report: 12,23,19
